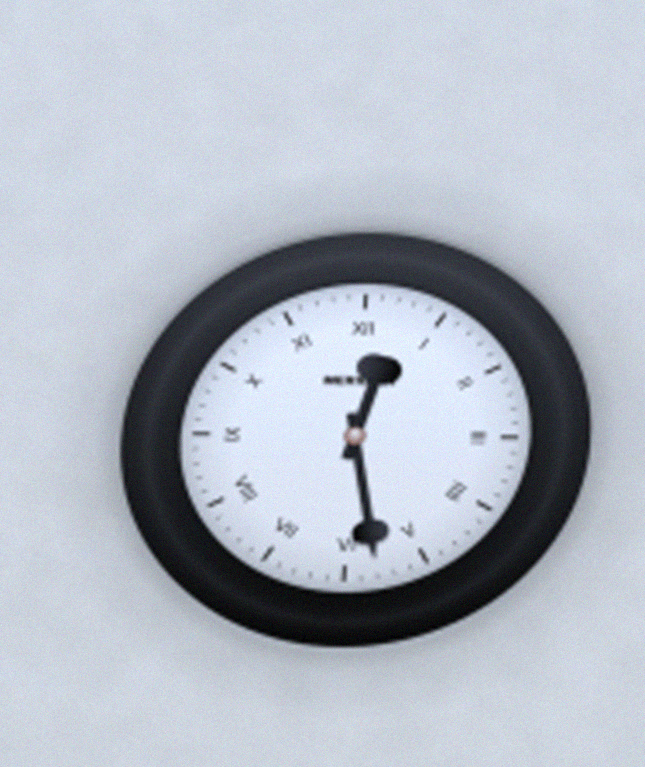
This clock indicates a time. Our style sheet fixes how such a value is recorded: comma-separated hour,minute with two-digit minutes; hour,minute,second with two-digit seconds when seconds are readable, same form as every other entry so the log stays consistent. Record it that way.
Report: 12,28
